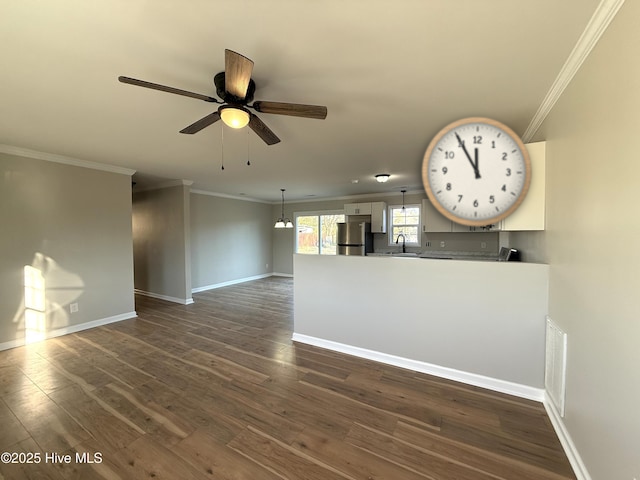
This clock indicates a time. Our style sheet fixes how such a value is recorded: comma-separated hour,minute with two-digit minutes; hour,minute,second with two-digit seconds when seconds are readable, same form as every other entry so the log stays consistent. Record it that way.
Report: 11,55
